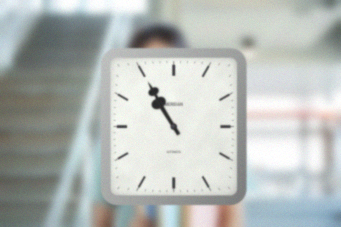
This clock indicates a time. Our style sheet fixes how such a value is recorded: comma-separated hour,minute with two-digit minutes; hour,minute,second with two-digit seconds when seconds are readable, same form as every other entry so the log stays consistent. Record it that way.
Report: 10,55
